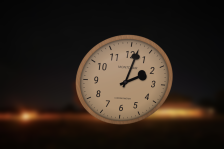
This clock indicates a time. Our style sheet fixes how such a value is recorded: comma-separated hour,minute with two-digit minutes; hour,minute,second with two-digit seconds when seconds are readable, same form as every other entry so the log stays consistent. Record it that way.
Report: 2,02
